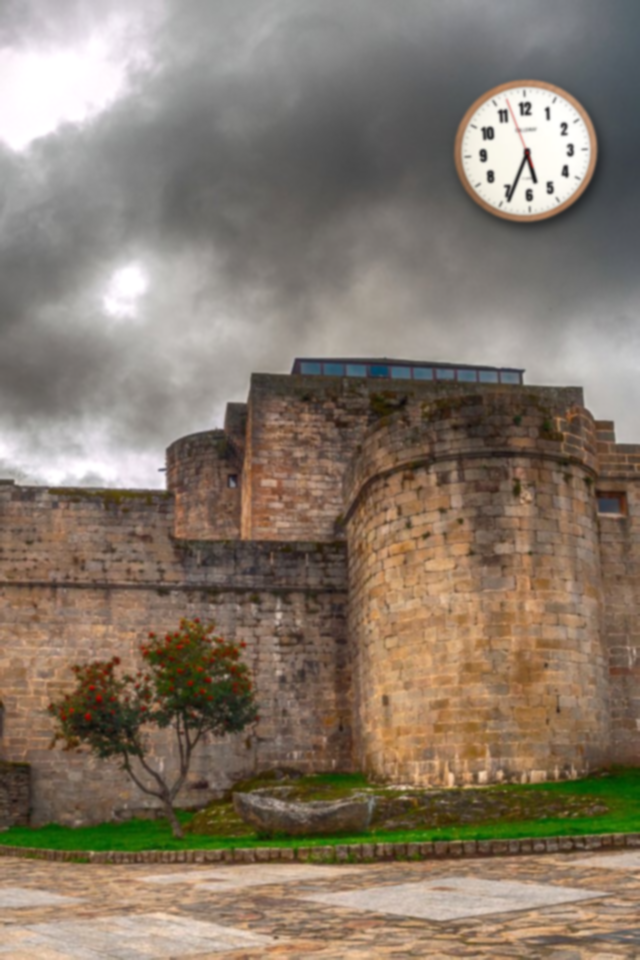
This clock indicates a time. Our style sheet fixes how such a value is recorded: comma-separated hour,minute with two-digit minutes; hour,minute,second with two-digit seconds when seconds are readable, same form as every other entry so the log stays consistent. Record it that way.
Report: 5,33,57
